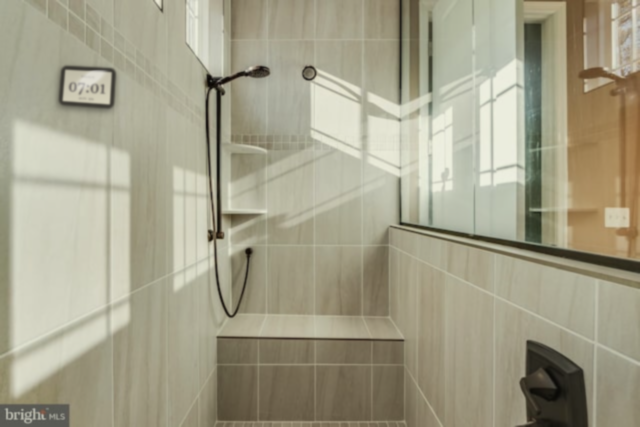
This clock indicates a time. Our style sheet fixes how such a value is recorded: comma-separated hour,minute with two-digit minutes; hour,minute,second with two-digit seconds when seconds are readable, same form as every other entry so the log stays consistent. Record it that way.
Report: 7,01
